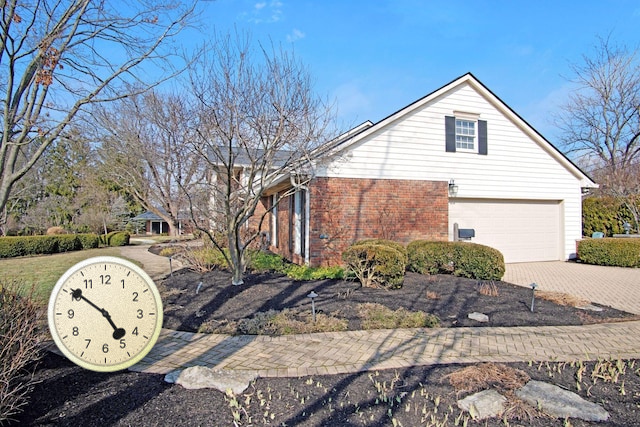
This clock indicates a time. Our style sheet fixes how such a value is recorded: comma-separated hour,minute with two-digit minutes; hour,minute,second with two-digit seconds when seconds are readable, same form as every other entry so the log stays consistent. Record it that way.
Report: 4,51
